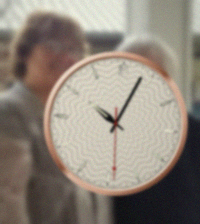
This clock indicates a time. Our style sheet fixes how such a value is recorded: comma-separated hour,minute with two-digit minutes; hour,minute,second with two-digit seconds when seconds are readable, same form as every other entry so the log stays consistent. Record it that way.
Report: 10,03,29
